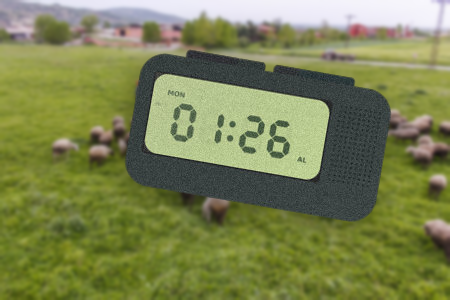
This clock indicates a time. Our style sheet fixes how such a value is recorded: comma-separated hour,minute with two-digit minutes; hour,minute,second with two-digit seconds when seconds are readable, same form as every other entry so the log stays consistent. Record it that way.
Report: 1,26
